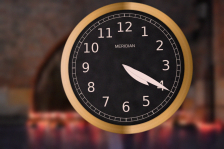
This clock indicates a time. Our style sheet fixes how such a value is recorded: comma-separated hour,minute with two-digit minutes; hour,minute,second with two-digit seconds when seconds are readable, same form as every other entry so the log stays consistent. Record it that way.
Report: 4,20
